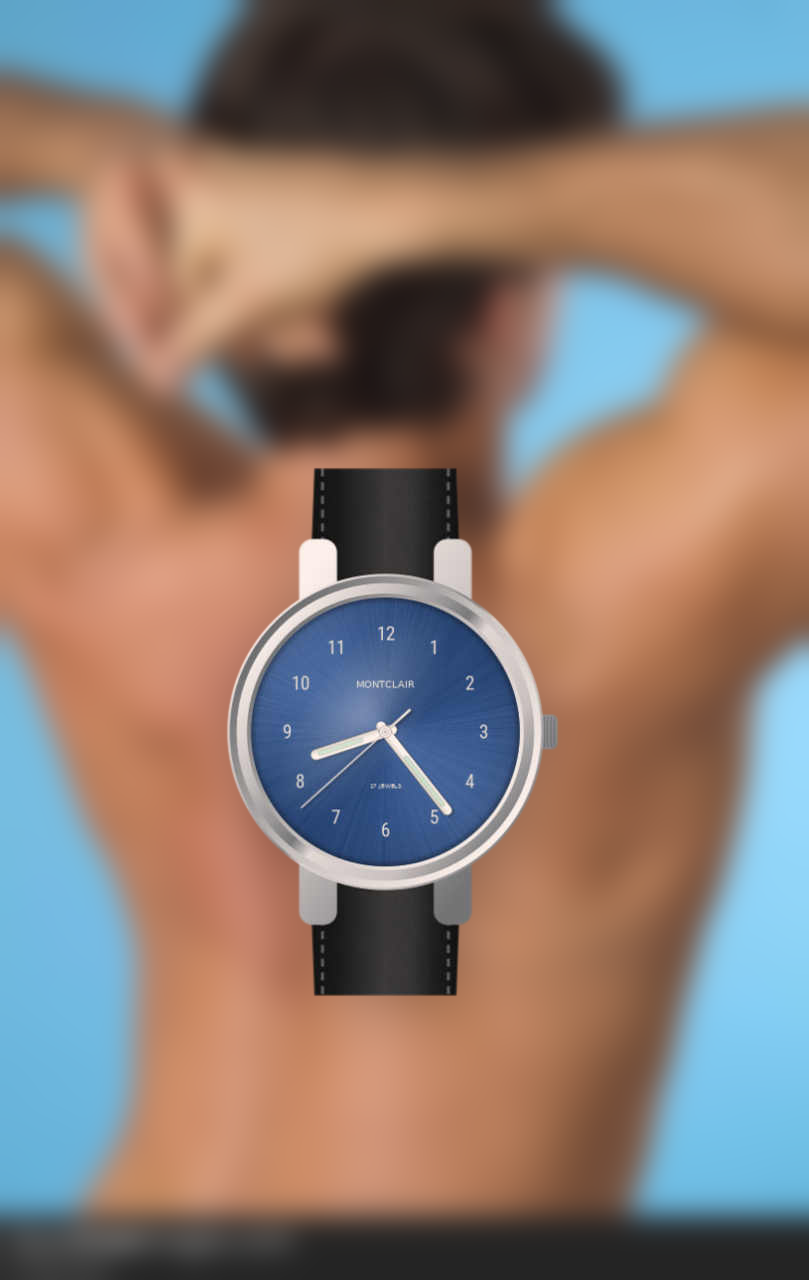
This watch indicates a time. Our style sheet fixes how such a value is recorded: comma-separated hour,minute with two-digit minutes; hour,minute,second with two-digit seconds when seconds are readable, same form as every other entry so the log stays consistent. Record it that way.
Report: 8,23,38
